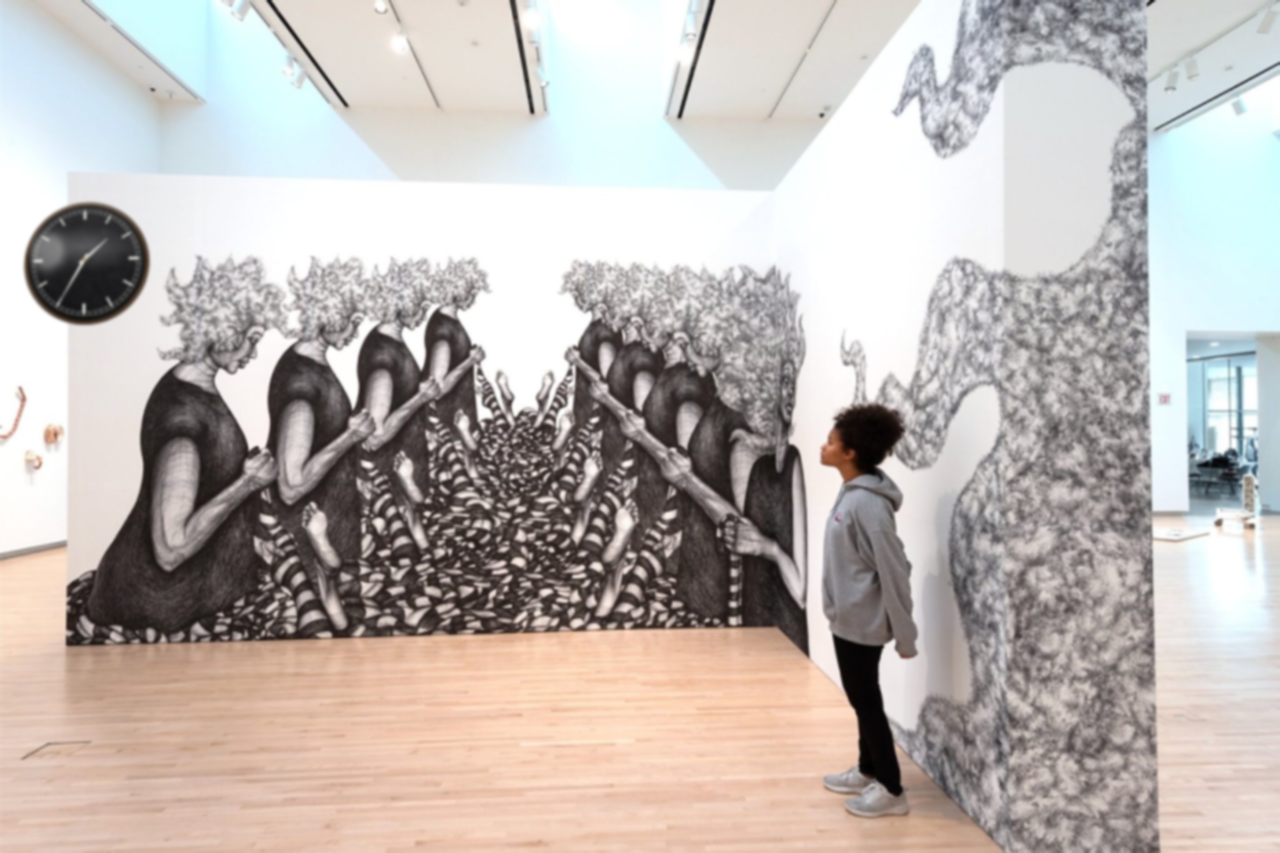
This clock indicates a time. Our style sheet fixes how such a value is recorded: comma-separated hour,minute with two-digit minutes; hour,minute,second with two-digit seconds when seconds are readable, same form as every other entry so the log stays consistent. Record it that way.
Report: 1,35
